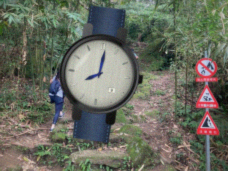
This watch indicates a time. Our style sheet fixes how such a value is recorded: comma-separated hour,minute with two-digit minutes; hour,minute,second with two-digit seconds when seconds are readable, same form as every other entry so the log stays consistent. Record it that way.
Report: 8,01
